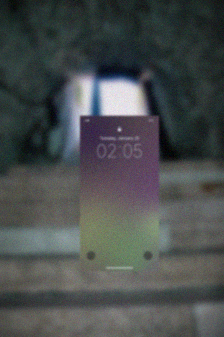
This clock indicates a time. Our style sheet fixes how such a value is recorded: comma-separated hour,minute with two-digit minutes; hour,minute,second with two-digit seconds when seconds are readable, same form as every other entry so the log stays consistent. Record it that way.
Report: 2,05
